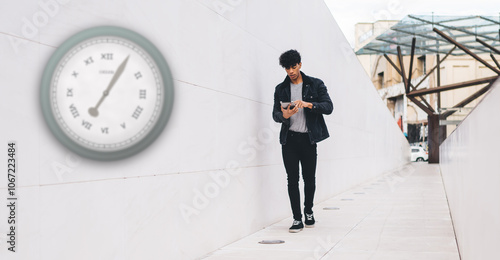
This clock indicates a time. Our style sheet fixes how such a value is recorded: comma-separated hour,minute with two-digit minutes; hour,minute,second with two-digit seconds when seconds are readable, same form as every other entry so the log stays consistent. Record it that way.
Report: 7,05
